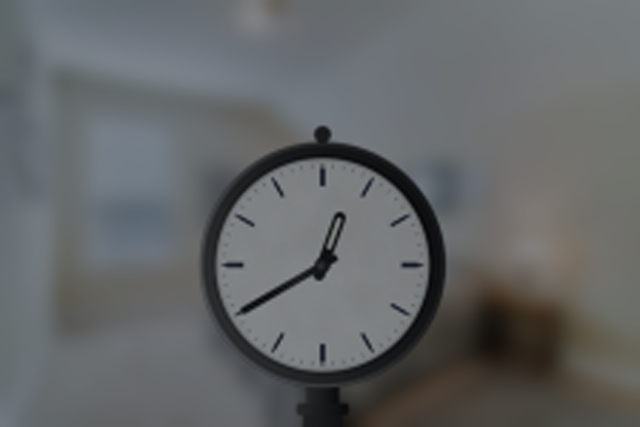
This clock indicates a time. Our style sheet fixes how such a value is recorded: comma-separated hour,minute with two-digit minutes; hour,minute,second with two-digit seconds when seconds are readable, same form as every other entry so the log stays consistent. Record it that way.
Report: 12,40
